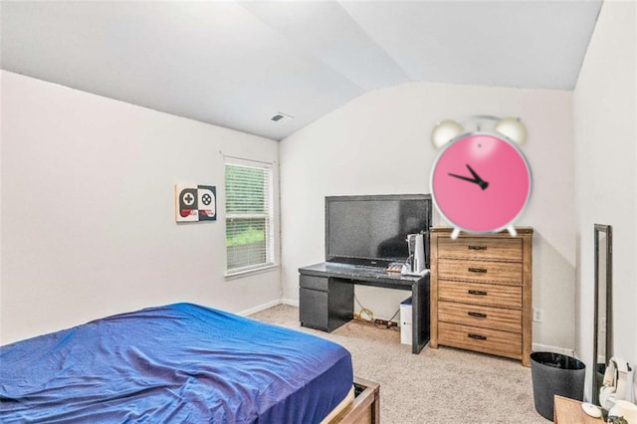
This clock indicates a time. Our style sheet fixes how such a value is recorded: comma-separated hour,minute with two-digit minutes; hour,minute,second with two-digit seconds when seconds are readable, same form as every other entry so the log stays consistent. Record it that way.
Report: 10,48
